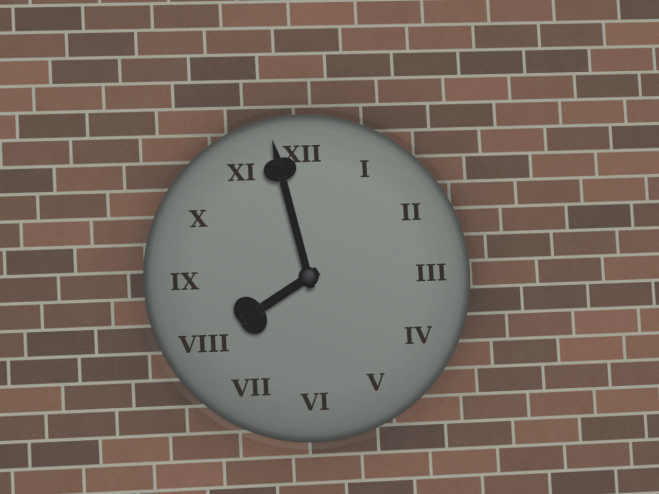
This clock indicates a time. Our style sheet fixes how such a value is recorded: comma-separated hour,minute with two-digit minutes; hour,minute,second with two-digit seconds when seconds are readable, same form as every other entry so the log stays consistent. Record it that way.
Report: 7,58
